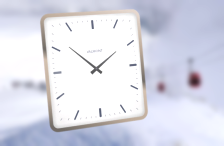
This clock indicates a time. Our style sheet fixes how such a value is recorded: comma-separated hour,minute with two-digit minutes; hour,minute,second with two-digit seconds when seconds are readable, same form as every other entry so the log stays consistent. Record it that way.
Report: 1,52
